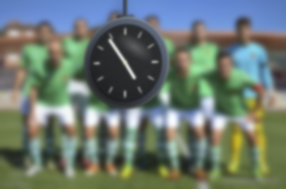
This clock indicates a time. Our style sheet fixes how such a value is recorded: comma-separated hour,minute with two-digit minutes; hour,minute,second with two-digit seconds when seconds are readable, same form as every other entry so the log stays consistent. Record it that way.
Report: 4,54
